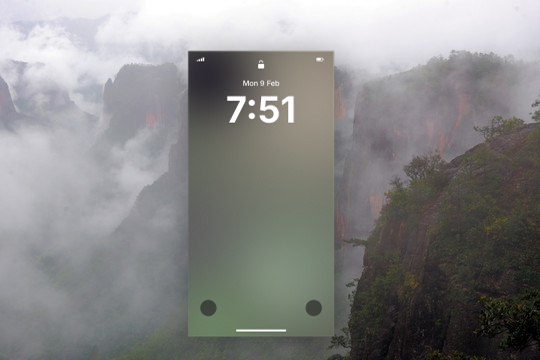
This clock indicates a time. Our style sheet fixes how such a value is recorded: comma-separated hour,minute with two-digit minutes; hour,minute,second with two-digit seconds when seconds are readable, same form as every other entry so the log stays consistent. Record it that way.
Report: 7,51
